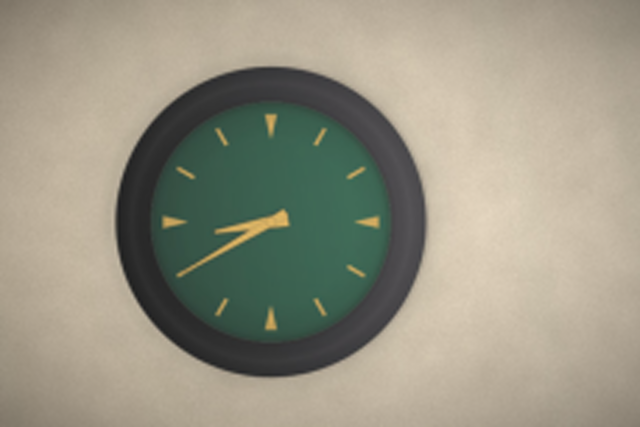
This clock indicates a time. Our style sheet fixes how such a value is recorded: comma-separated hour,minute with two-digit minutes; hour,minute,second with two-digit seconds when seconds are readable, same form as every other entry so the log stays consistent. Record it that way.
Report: 8,40
